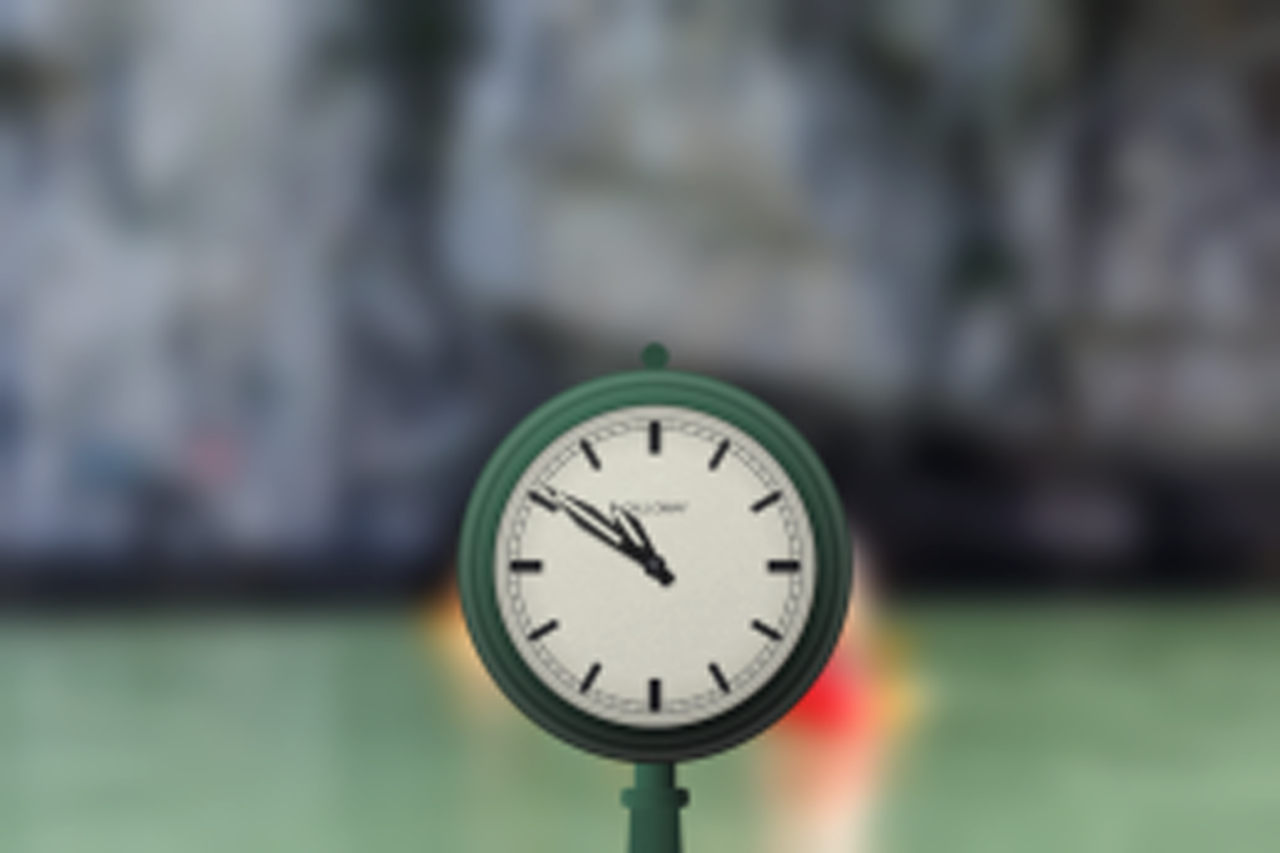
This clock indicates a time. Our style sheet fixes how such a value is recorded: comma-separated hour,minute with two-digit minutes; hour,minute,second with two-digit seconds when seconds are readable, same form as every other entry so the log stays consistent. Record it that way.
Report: 10,51
